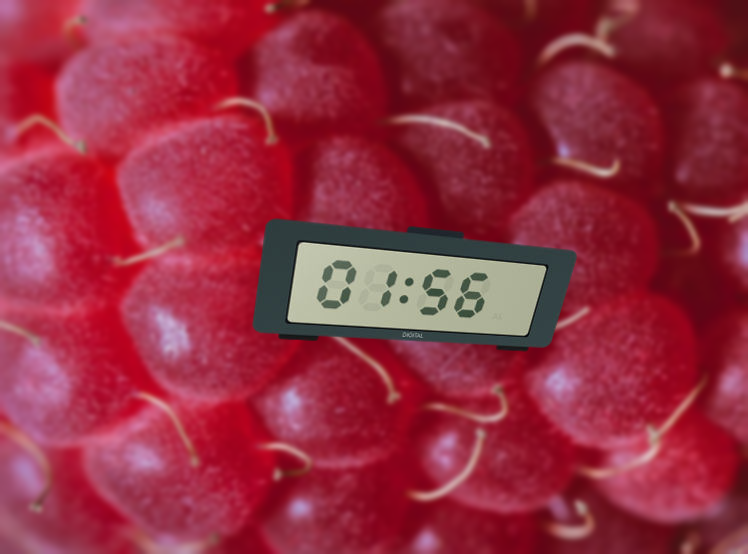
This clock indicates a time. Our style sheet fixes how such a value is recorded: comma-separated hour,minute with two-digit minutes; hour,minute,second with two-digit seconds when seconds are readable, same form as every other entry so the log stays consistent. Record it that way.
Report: 1,56
